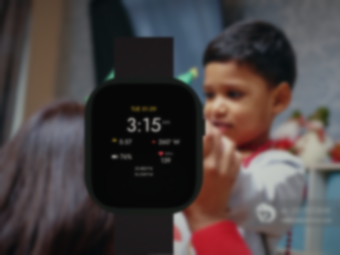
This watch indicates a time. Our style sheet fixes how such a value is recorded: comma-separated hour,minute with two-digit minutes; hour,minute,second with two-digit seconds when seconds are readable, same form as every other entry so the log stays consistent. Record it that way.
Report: 3,15
